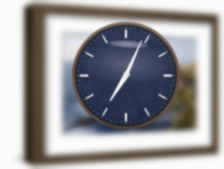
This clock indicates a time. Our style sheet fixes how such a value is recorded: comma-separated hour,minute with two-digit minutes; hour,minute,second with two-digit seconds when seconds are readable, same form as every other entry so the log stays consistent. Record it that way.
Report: 7,04
